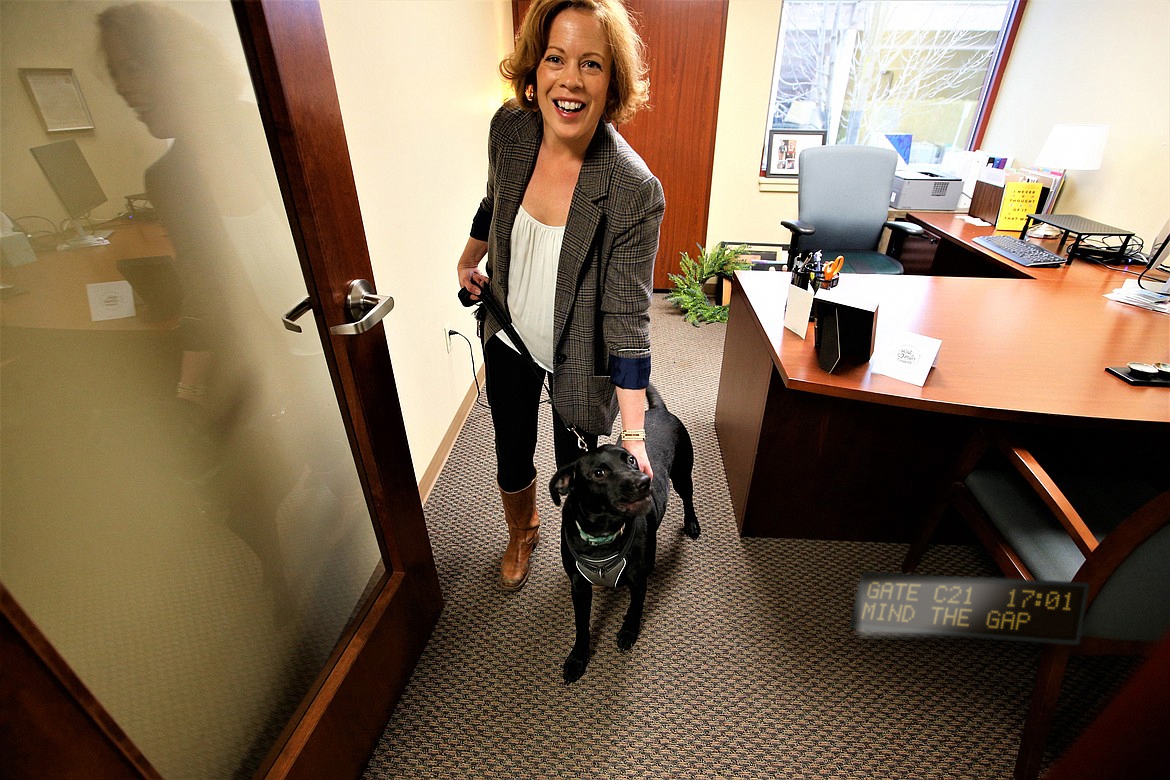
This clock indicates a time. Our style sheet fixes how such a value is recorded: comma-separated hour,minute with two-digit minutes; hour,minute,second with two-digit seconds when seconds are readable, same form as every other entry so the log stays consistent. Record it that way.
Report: 17,01
